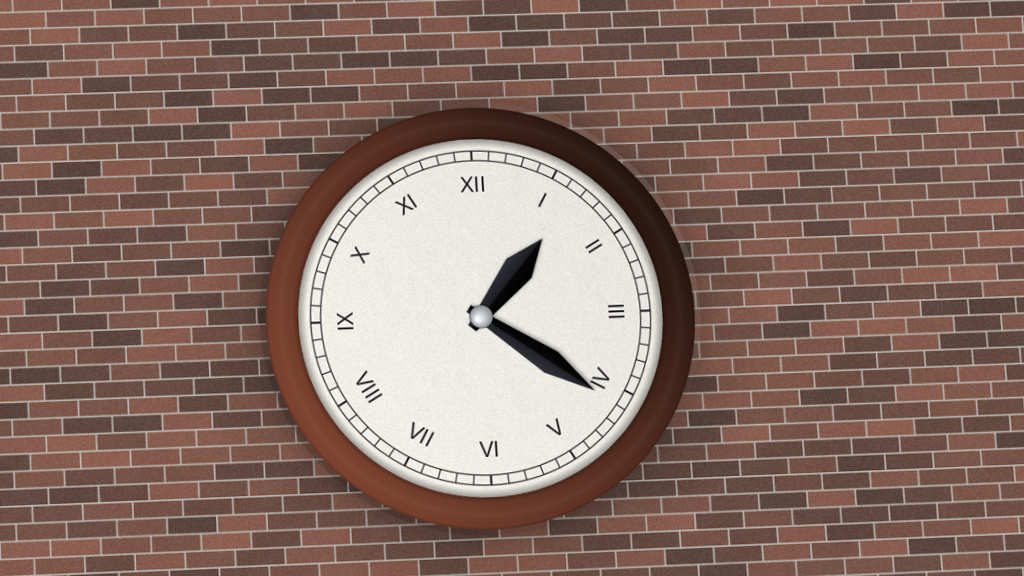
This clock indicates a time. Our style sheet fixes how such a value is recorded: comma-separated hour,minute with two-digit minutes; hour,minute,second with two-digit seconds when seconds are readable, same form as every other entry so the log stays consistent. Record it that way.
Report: 1,21
